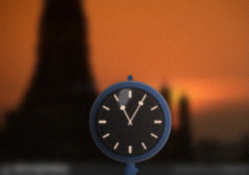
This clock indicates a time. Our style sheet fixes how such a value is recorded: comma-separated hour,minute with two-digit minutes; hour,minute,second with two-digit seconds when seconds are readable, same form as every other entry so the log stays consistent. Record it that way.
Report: 11,05
